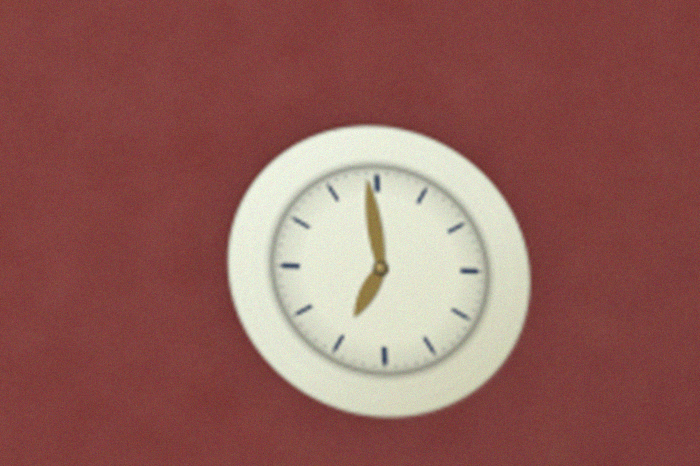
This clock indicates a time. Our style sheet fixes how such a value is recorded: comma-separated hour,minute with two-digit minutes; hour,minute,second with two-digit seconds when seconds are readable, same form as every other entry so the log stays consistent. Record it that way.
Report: 6,59
